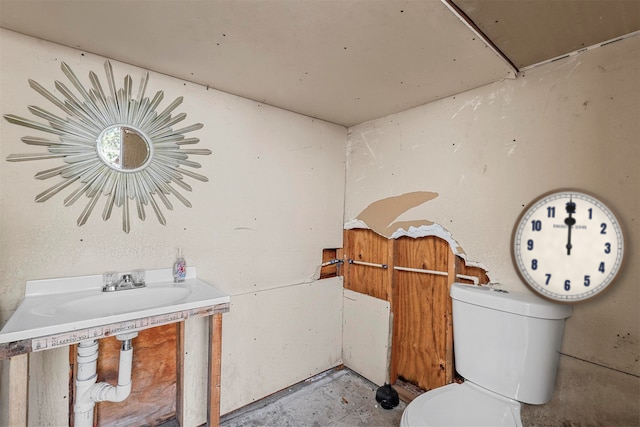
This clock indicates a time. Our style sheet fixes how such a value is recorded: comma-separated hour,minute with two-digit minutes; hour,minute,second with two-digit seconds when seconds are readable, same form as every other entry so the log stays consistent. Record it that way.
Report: 12,00
